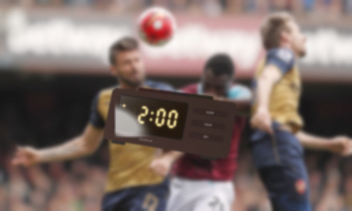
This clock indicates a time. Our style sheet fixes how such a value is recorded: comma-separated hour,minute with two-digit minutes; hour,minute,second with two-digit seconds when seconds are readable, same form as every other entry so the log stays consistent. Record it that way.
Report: 2,00
